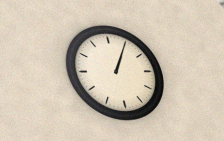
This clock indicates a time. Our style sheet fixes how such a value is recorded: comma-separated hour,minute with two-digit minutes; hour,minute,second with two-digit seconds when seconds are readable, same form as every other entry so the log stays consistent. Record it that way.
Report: 1,05
